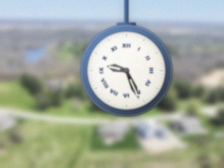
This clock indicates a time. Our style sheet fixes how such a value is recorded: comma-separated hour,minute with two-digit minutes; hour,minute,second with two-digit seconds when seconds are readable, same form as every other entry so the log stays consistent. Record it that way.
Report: 9,26
